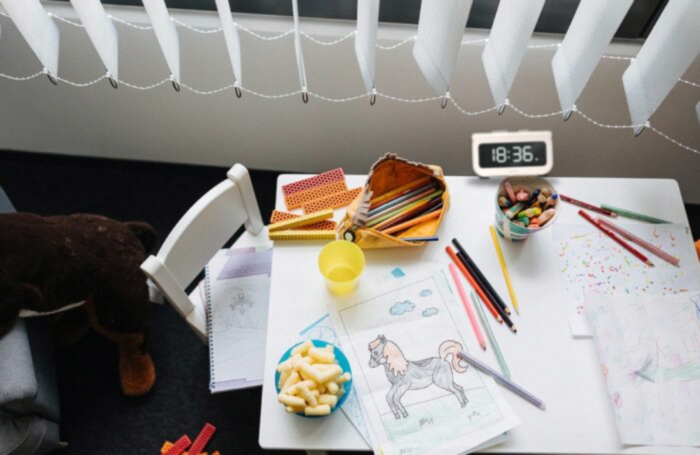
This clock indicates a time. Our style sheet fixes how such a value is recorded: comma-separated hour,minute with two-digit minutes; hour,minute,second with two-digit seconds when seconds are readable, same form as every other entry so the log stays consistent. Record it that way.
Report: 18,36
